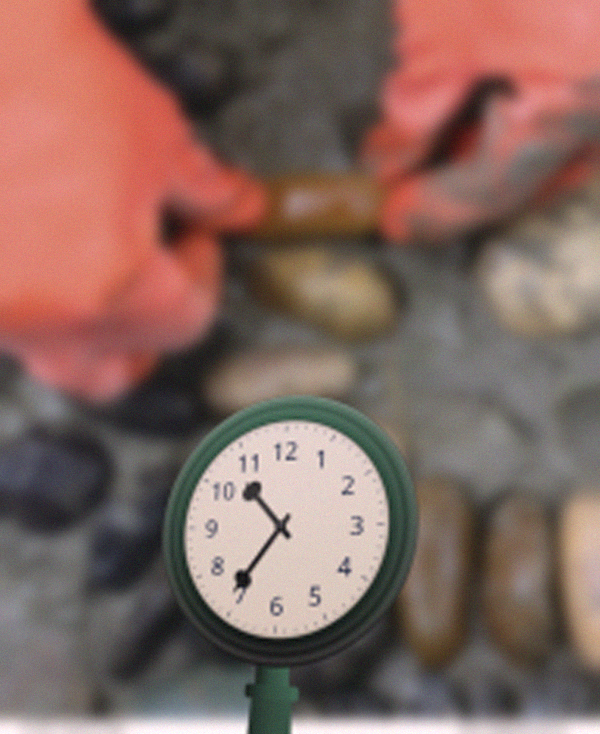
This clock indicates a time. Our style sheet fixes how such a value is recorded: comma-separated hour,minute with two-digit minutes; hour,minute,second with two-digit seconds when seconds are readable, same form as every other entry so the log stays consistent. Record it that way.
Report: 10,36
